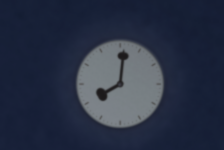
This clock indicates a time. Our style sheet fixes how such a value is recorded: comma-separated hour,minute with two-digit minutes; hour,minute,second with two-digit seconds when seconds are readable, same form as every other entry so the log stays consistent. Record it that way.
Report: 8,01
